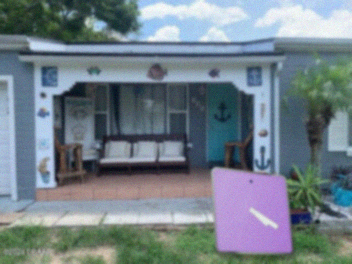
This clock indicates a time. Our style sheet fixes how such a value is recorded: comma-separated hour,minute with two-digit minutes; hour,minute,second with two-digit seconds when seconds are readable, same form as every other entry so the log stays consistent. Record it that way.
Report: 4,20
